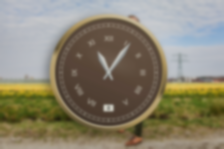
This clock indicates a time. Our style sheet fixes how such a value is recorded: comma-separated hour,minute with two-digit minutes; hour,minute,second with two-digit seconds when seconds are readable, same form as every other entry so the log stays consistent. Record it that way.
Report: 11,06
